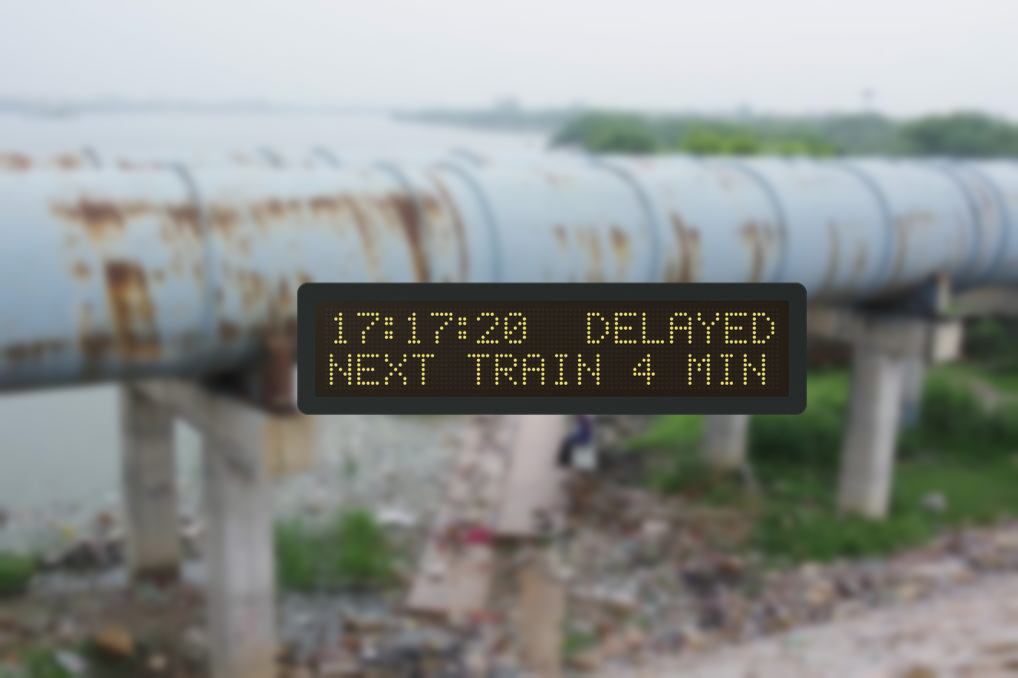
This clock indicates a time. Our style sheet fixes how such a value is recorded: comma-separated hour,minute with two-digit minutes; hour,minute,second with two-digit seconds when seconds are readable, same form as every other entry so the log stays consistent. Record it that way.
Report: 17,17,20
